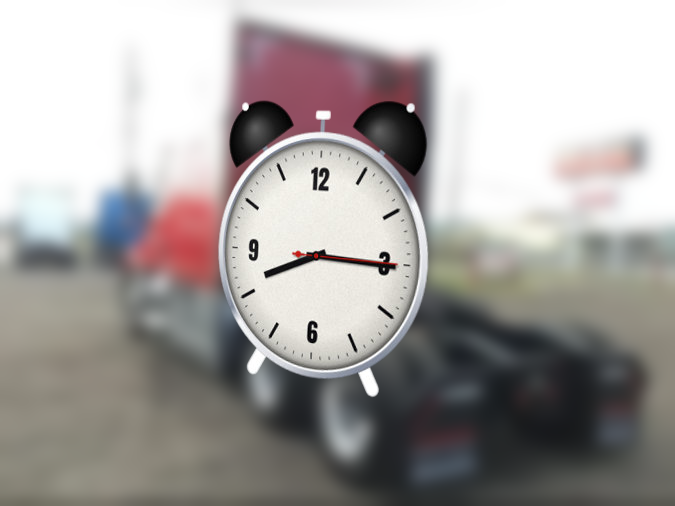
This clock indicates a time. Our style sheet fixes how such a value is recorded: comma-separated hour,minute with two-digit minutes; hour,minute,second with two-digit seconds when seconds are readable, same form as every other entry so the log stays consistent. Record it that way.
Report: 8,15,15
